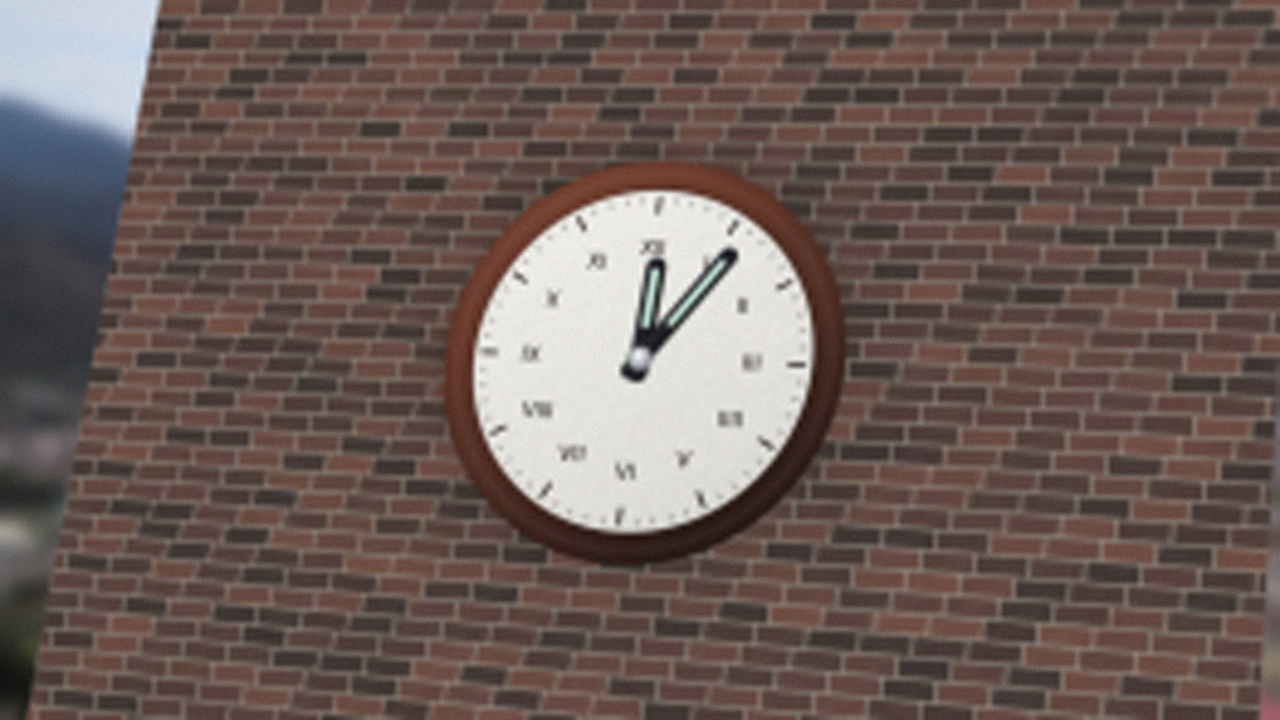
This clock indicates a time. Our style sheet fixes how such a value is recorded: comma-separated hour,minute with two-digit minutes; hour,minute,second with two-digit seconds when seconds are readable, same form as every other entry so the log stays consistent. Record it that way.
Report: 12,06
